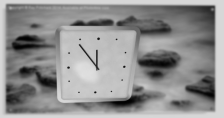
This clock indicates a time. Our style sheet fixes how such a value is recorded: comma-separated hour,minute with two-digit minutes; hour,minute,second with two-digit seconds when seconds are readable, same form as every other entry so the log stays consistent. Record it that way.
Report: 11,54
